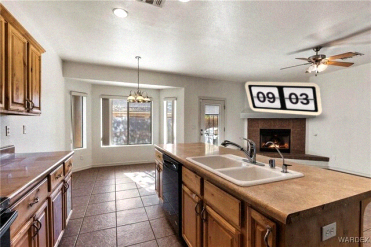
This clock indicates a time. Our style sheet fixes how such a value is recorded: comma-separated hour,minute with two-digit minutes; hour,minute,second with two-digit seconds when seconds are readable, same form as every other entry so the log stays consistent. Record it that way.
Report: 9,03
